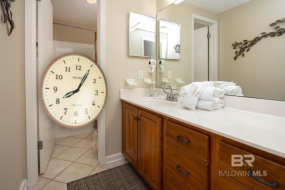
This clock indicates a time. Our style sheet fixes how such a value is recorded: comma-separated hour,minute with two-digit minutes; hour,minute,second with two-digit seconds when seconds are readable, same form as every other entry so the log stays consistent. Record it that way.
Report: 8,05
